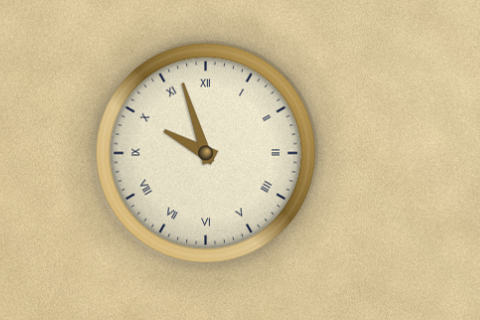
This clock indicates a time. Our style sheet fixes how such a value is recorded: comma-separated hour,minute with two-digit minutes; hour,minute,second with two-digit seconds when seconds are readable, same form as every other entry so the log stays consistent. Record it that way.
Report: 9,57
